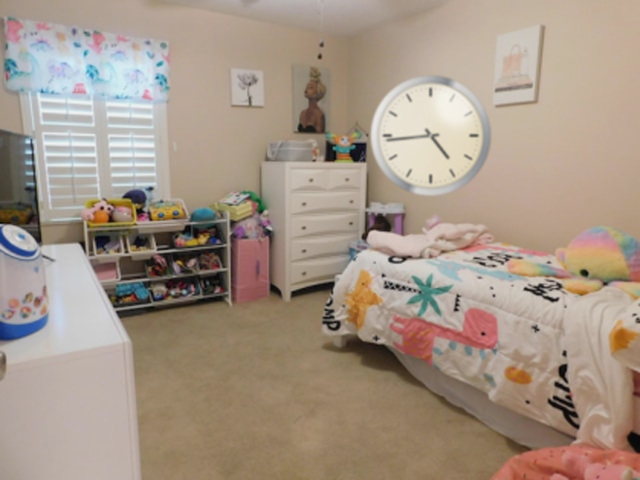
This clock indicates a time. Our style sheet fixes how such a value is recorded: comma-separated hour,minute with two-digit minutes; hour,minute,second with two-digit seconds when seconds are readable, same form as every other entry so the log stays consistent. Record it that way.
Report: 4,44
